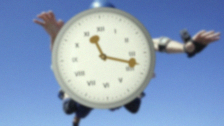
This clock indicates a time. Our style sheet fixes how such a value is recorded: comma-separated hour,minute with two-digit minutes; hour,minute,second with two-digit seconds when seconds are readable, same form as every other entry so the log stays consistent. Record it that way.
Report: 11,18
